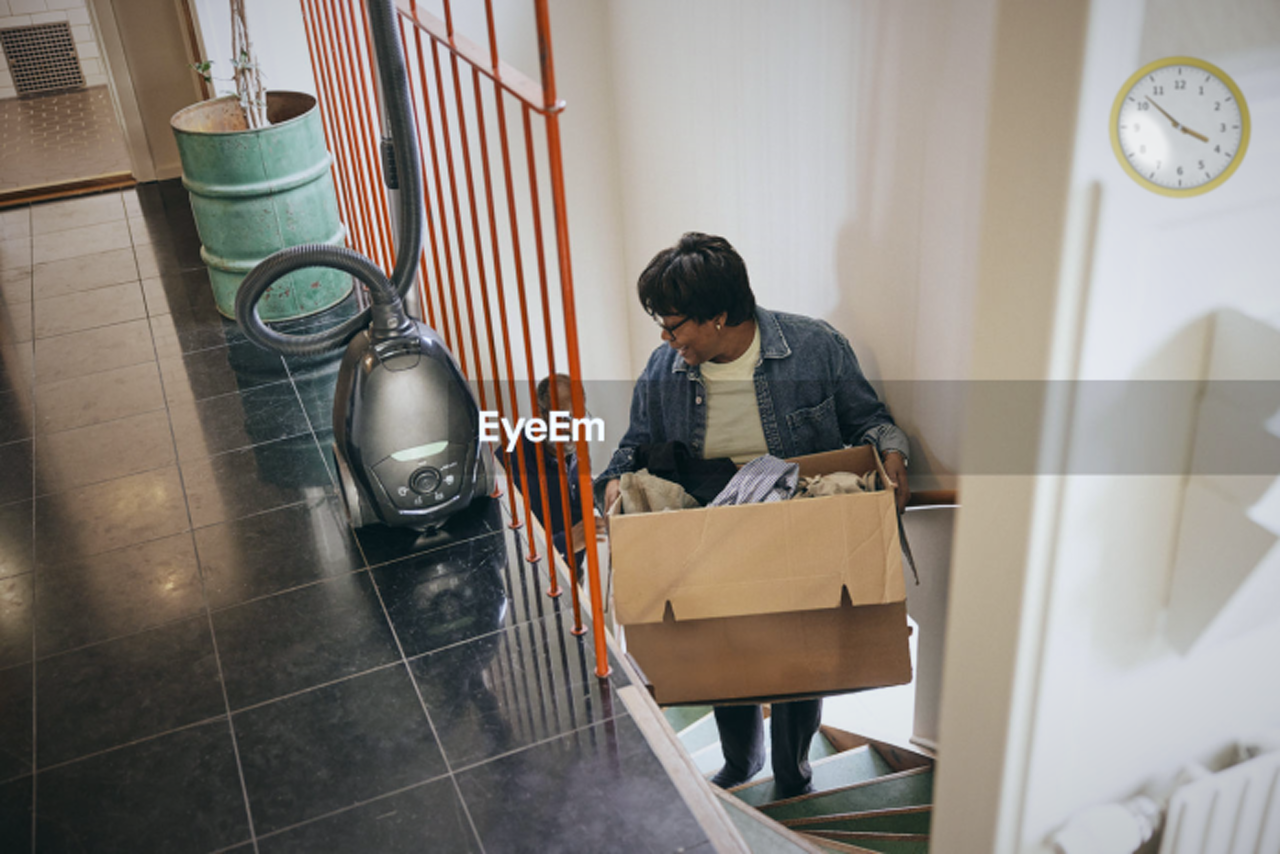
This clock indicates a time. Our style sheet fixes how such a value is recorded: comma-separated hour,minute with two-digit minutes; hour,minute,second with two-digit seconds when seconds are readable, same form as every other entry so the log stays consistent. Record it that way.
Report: 3,52
